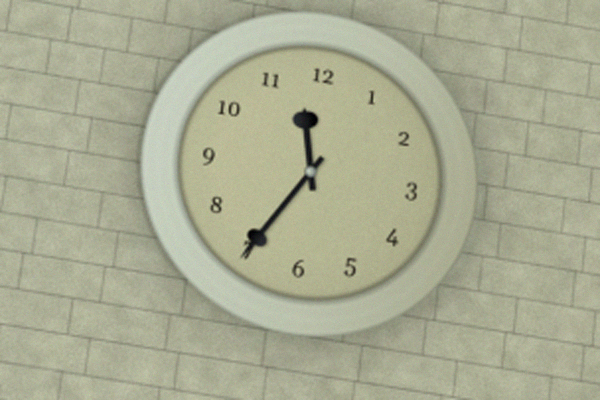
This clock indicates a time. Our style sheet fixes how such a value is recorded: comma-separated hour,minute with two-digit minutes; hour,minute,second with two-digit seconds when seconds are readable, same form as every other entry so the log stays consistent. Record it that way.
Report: 11,35
